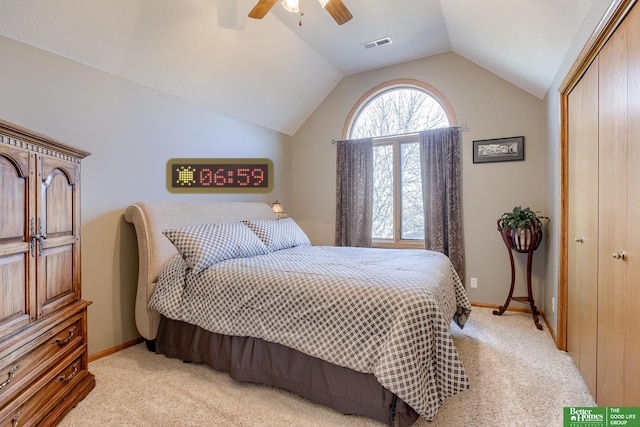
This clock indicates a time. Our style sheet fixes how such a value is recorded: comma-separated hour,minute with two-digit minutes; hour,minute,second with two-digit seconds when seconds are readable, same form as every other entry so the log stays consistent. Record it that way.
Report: 6,59
